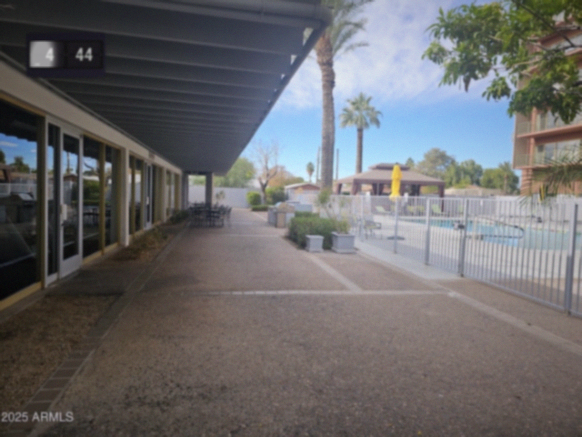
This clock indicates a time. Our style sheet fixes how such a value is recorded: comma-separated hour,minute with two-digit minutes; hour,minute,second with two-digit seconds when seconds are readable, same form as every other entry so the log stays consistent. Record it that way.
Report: 4,44
